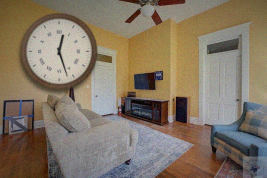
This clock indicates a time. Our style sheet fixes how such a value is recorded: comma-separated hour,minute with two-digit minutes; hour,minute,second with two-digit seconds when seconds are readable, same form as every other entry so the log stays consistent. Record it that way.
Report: 12,27
